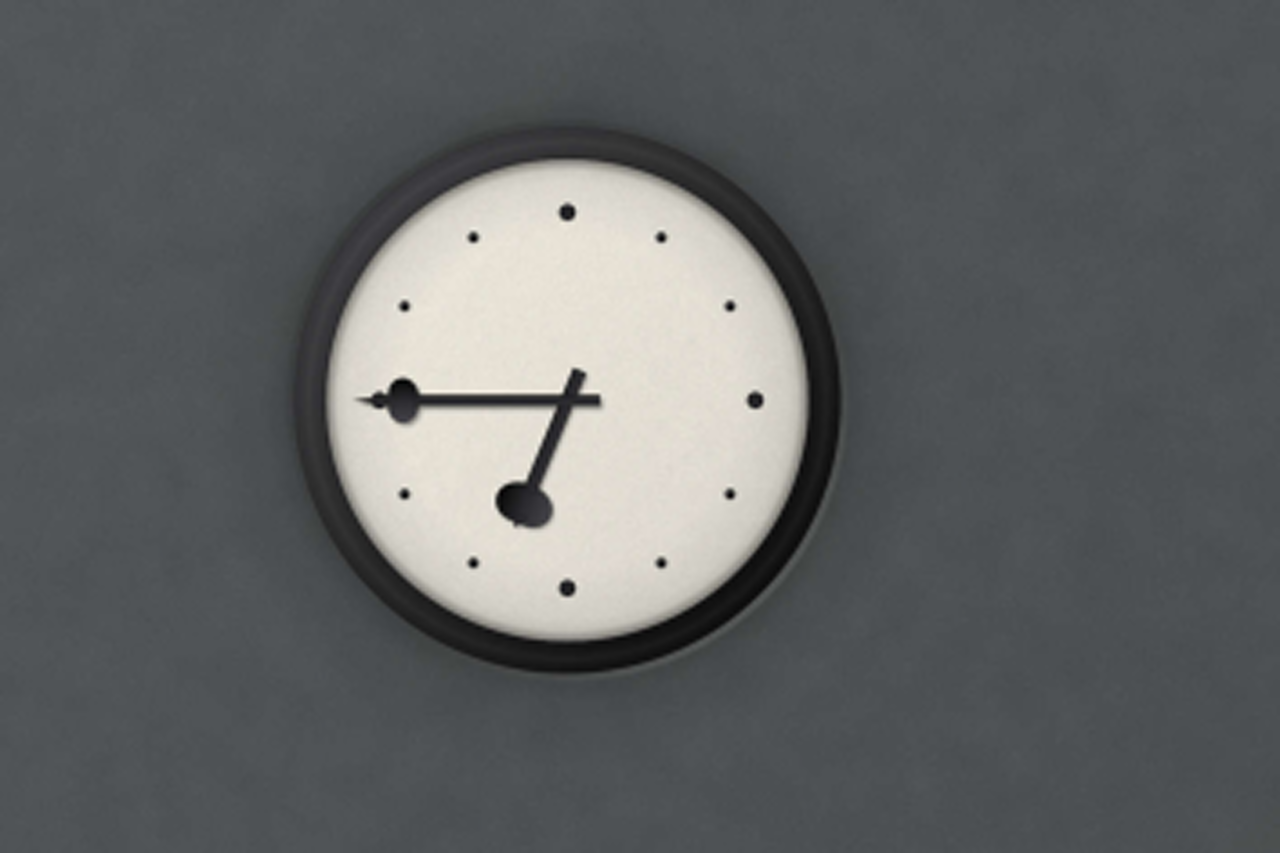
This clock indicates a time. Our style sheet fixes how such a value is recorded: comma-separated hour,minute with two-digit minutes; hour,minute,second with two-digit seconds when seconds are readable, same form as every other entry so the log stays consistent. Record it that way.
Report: 6,45
